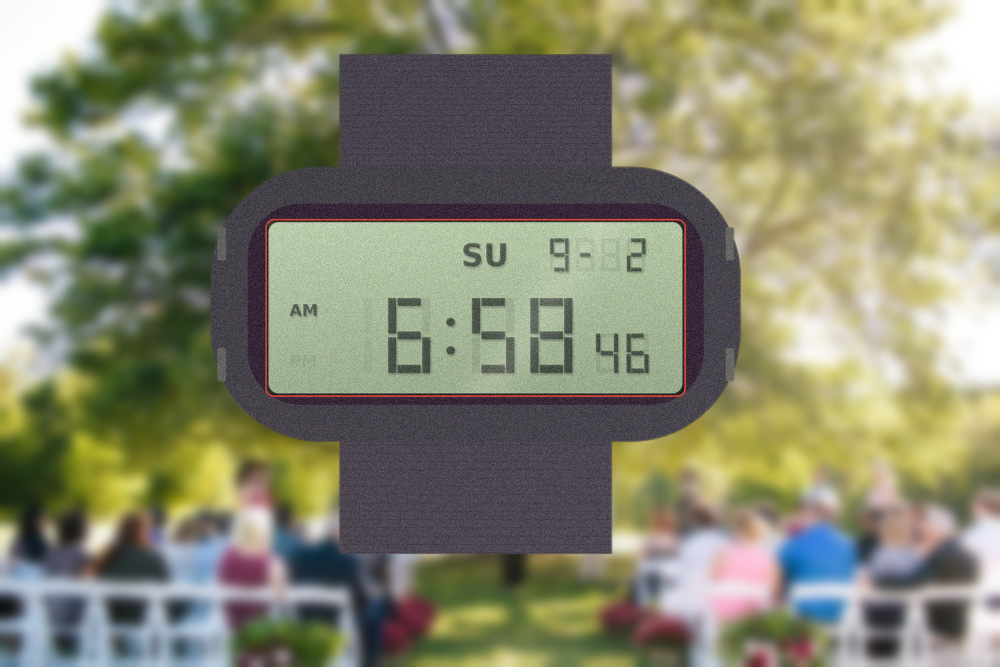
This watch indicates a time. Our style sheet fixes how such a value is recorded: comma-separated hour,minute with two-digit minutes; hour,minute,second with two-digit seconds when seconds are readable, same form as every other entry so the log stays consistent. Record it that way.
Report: 6,58,46
